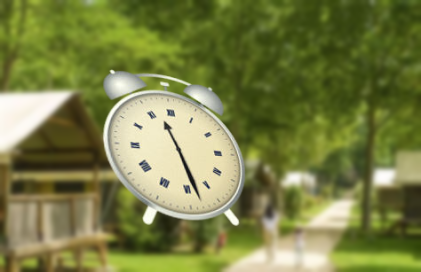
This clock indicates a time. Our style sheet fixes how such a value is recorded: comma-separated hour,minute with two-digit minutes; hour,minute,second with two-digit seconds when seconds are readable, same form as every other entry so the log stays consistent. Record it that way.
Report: 11,28
